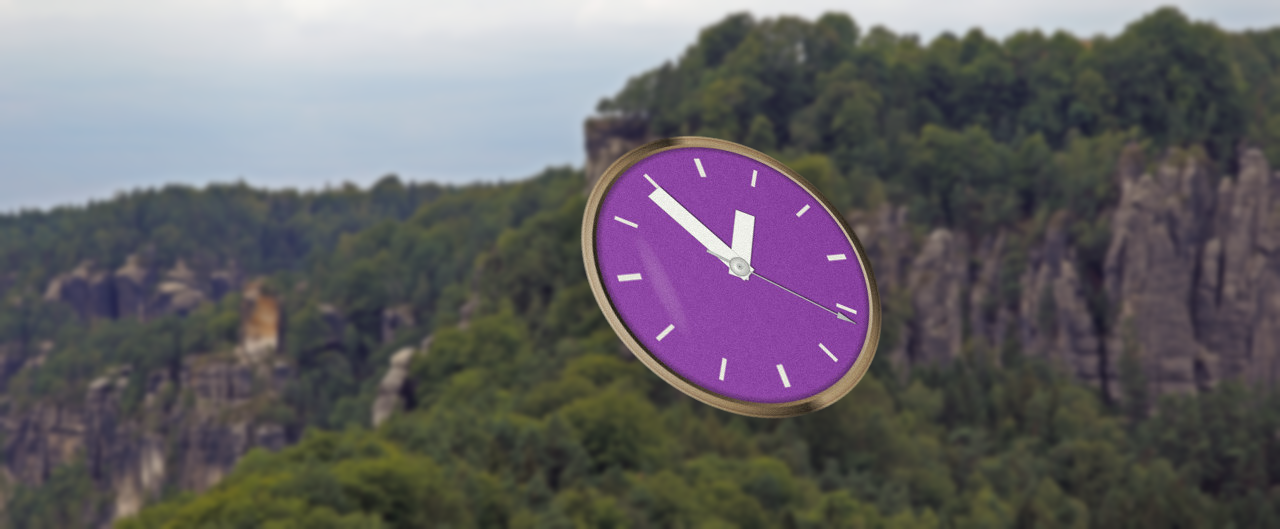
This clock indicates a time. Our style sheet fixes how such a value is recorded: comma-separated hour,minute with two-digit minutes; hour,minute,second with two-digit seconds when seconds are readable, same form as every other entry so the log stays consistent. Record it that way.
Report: 12,54,21
